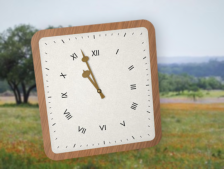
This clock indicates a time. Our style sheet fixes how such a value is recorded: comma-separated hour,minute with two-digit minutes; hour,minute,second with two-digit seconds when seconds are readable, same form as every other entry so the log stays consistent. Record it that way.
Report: 10,57
